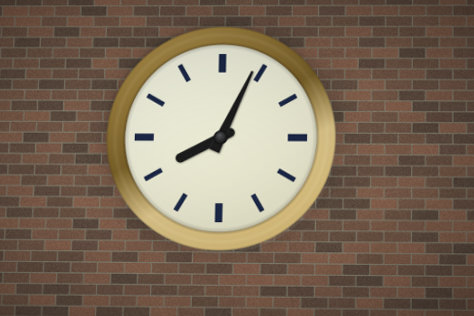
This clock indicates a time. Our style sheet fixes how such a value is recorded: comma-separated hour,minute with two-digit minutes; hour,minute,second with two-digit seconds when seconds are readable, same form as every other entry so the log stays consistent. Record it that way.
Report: 8,04
